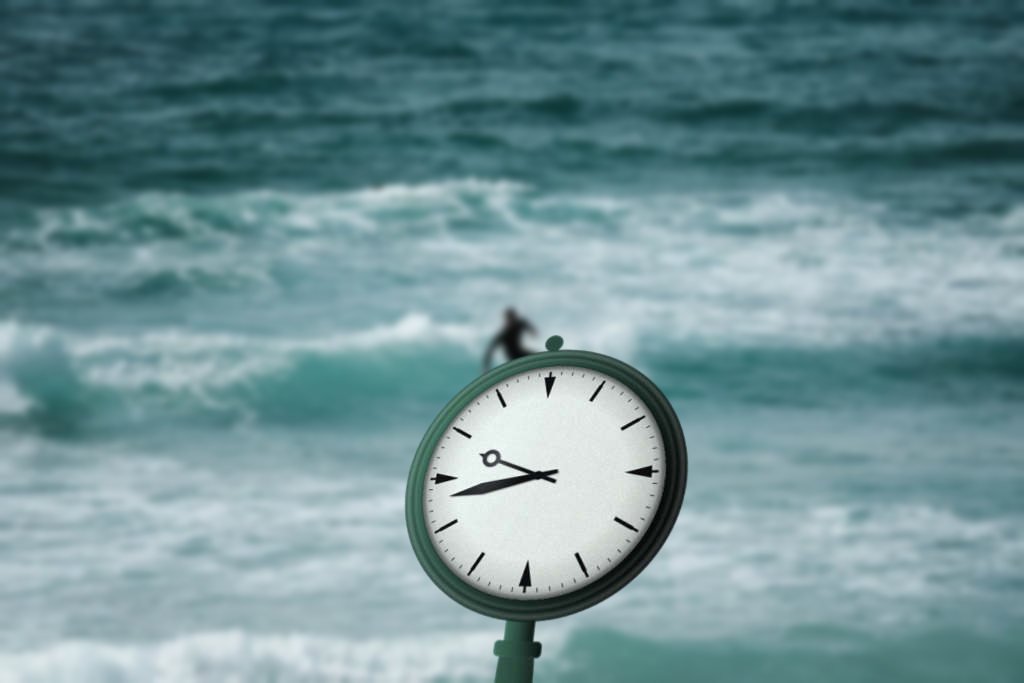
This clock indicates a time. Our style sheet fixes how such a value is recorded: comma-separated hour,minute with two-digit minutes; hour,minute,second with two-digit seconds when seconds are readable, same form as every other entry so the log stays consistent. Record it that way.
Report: 9,43
